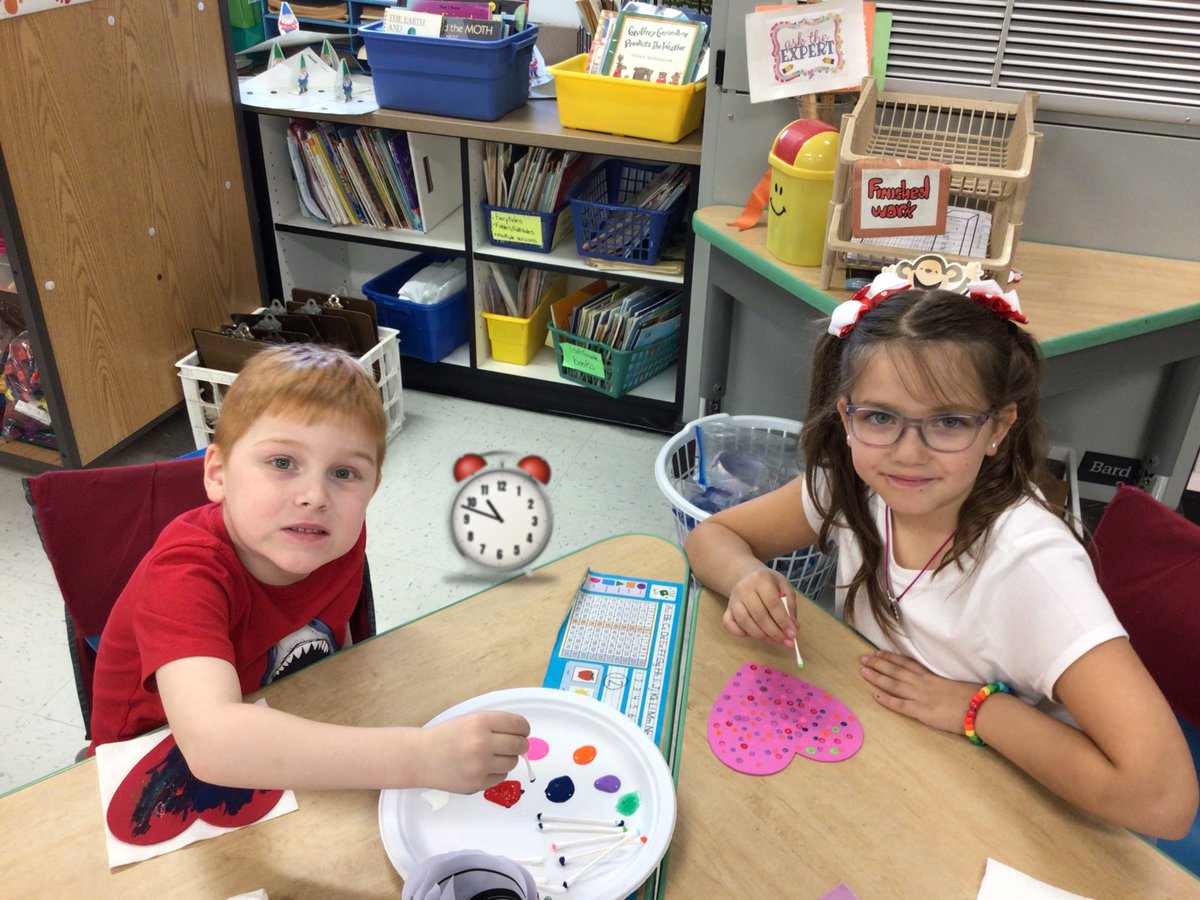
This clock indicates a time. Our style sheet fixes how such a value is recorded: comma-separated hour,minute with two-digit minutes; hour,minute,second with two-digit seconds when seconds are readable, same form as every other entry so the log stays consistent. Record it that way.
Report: 10,48
